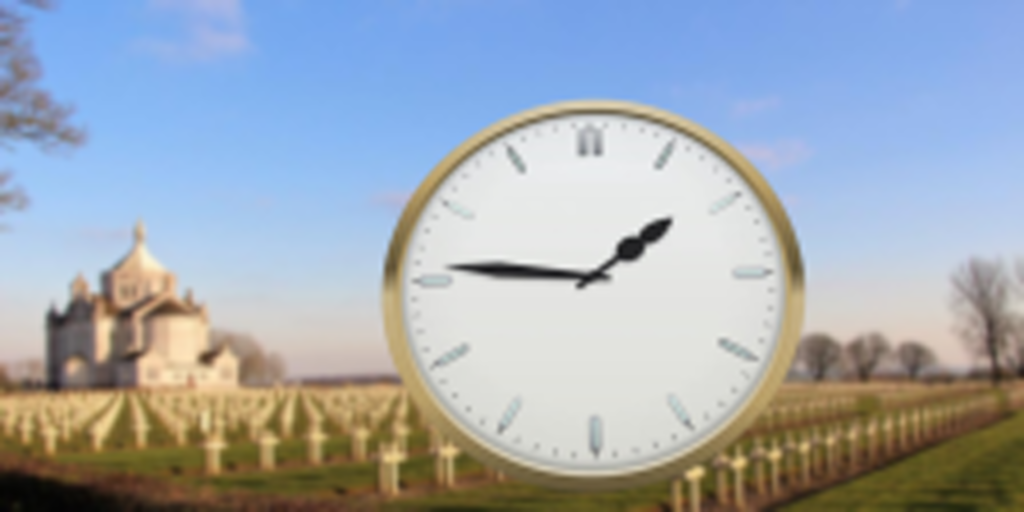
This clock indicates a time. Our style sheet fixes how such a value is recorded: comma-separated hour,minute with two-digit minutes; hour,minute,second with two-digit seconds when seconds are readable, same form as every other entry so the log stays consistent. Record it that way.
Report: 1,46
